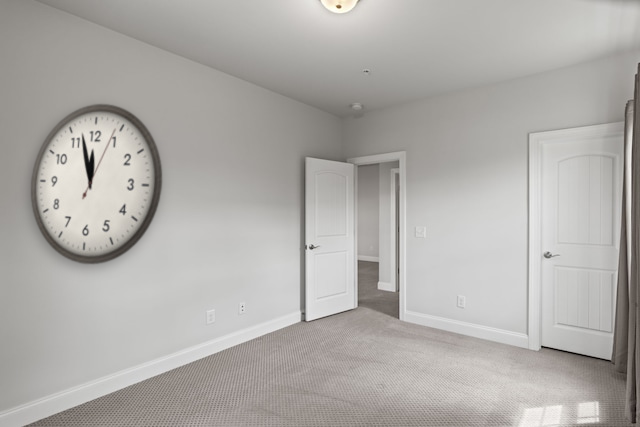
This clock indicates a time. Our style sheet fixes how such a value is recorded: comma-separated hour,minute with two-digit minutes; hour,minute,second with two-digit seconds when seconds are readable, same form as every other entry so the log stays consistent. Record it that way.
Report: 11,57,04
